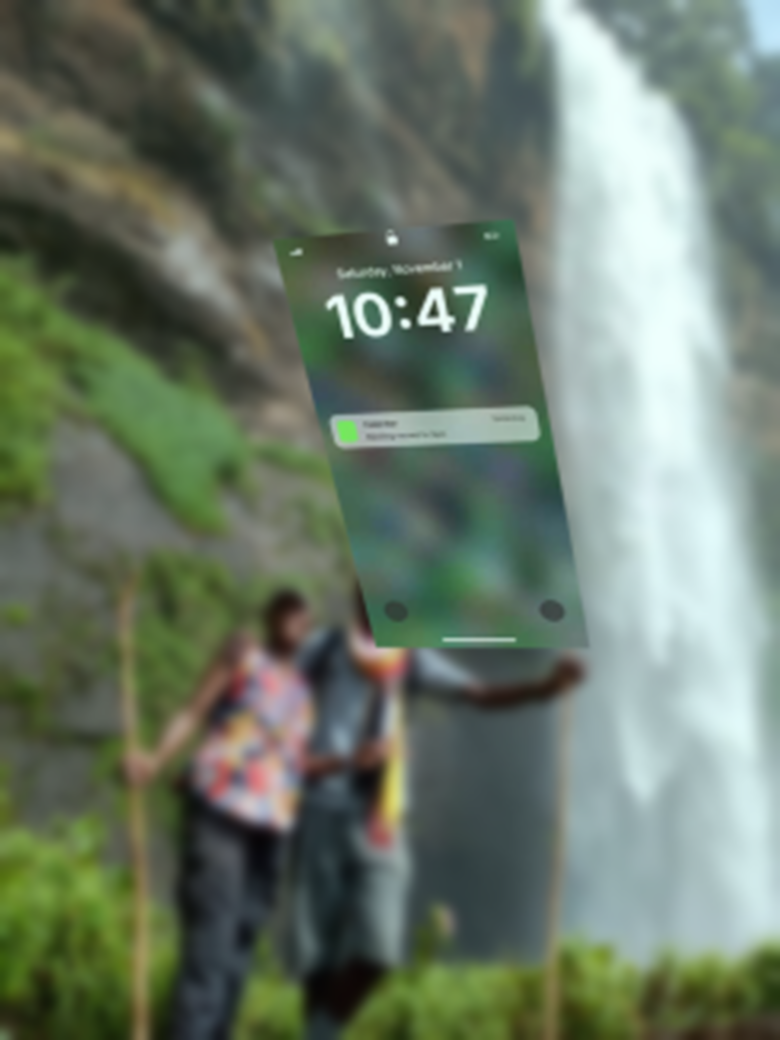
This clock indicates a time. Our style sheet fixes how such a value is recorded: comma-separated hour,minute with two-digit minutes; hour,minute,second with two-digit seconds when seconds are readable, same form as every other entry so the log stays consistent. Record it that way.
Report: 10,47
